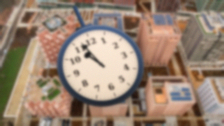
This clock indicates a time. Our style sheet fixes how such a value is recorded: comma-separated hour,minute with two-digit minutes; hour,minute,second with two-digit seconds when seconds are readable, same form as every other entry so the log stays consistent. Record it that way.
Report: 10,57
